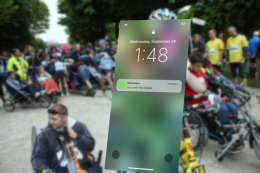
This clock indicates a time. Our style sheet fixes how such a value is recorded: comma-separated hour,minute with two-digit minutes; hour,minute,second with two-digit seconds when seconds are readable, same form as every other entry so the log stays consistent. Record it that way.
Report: 1,48
